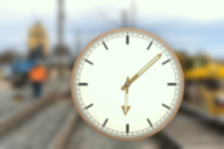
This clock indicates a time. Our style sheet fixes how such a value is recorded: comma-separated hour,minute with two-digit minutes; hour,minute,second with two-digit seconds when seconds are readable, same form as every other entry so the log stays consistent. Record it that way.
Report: 6,08
